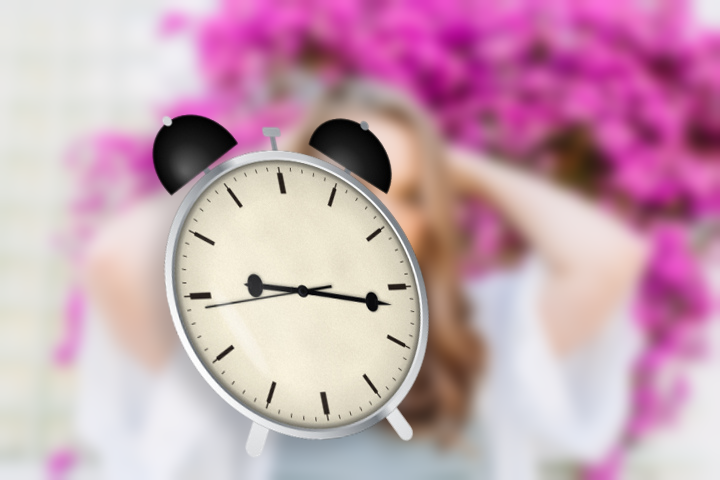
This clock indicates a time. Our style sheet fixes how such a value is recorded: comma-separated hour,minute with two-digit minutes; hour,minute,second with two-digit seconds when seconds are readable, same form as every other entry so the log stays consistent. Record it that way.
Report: 9,16,44
